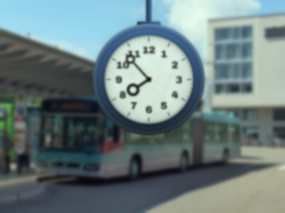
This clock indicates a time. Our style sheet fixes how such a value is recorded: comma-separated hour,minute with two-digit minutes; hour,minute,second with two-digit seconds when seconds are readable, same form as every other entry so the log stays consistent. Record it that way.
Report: 7,53
